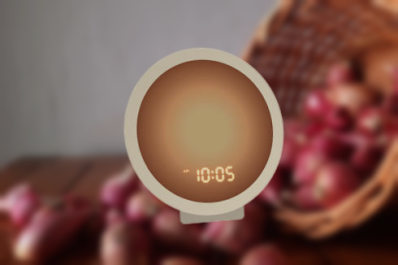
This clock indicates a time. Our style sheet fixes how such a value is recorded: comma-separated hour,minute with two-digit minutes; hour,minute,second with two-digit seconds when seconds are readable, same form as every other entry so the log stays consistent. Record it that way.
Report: 10,05
